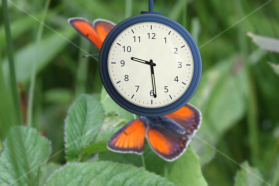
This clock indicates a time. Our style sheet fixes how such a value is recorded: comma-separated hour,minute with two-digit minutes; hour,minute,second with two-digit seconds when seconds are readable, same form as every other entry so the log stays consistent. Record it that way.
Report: 9,29
